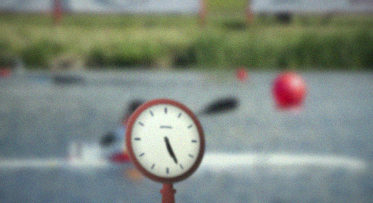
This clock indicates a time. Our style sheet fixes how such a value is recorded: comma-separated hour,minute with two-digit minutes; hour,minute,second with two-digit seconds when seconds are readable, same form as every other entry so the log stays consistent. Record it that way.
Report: 5,26
